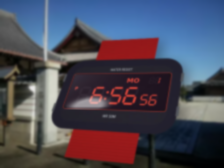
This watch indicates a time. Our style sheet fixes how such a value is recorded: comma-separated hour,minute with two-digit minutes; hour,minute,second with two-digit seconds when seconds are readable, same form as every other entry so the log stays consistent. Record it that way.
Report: 6,56,56
